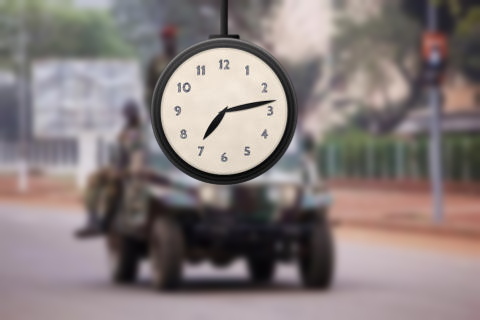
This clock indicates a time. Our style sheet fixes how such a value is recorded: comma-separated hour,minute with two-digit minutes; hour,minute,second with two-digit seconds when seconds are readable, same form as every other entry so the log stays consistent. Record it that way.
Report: 7,13
